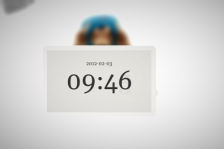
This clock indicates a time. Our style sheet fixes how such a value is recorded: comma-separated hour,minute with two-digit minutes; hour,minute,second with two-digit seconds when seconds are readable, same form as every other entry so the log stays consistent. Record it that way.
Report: 9,46
